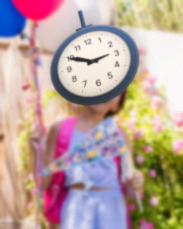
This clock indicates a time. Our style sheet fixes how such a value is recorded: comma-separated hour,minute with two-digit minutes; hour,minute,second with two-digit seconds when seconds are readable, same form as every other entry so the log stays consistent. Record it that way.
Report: 2,50
